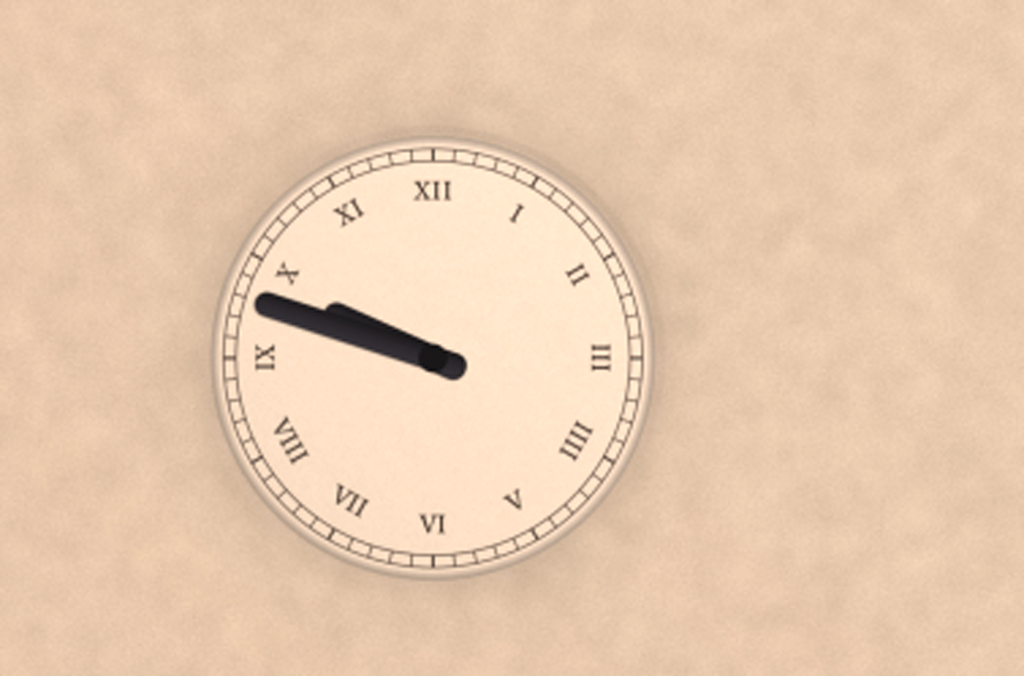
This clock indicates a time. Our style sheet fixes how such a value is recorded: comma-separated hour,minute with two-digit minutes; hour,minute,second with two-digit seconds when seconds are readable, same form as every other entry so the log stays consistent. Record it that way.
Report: 9,48
